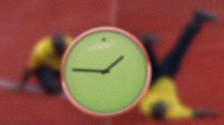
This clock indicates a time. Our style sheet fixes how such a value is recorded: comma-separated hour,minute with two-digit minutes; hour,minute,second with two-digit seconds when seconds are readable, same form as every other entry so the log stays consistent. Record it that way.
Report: 1,46
